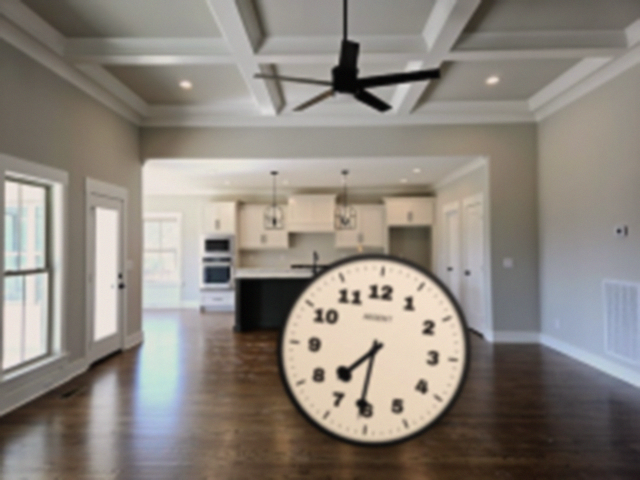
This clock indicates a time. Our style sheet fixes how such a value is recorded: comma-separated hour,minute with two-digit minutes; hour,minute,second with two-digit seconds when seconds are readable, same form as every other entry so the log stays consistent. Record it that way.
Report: 7,31
